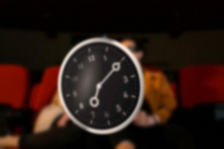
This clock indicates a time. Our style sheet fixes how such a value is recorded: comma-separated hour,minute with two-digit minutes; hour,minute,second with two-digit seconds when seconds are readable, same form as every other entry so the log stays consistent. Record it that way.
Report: 7,10
